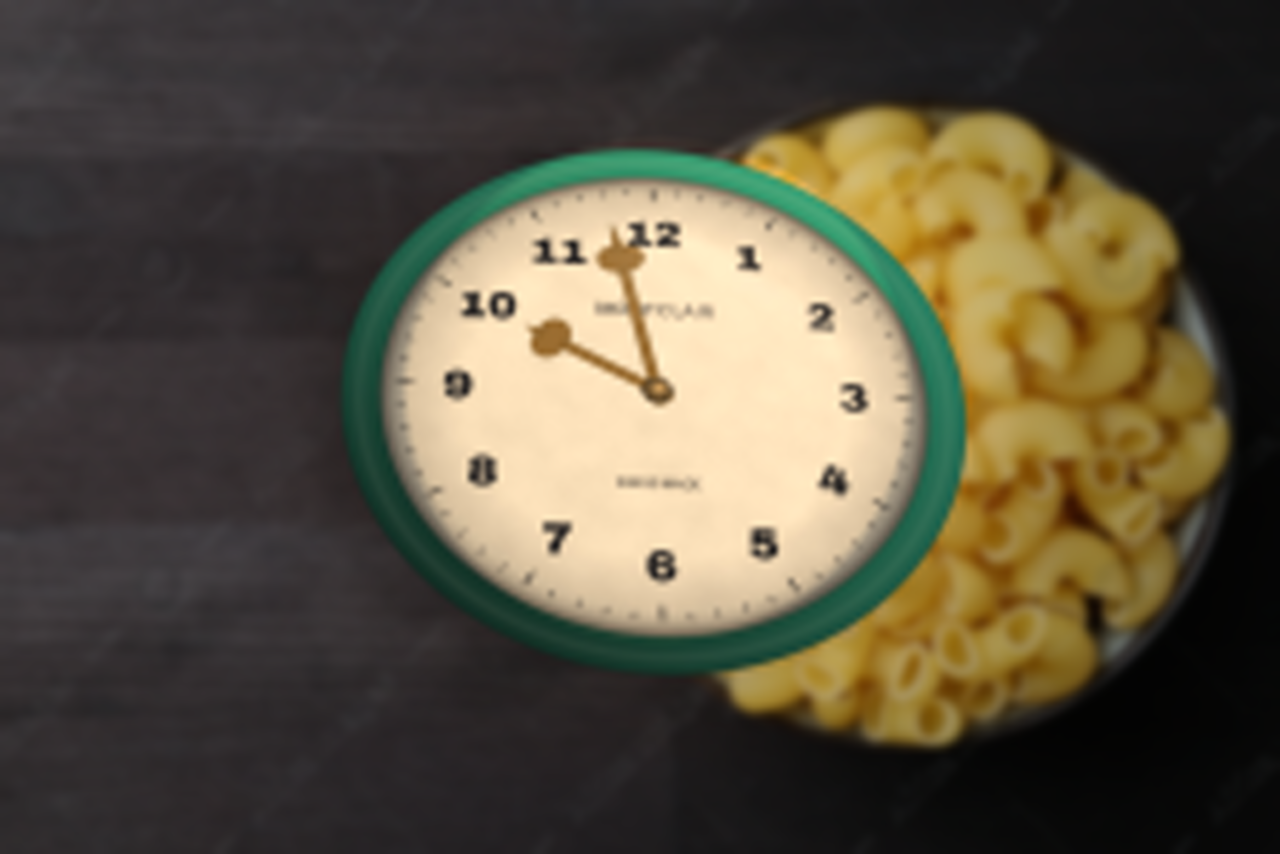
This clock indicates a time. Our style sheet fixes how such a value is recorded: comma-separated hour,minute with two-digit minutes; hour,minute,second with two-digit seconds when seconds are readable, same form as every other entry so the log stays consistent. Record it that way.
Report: 9,58
